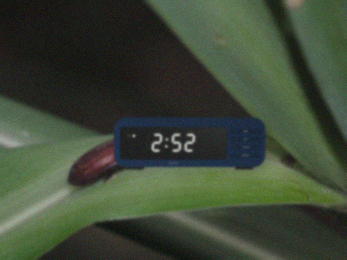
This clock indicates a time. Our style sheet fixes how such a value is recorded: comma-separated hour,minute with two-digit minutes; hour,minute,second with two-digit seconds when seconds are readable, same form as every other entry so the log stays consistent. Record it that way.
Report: 2,52
